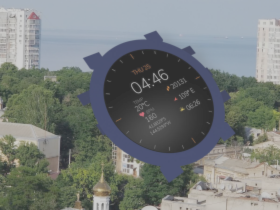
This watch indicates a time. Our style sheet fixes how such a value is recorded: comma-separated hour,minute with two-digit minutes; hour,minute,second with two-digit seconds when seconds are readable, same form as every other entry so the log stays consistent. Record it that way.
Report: 4,46
